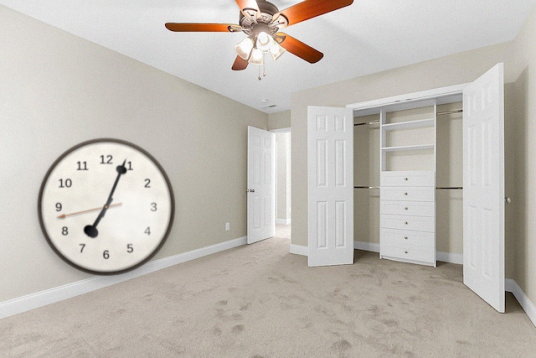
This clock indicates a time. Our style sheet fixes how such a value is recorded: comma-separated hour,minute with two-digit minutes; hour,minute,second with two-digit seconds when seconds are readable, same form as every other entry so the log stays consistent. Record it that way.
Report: 7,03,43
